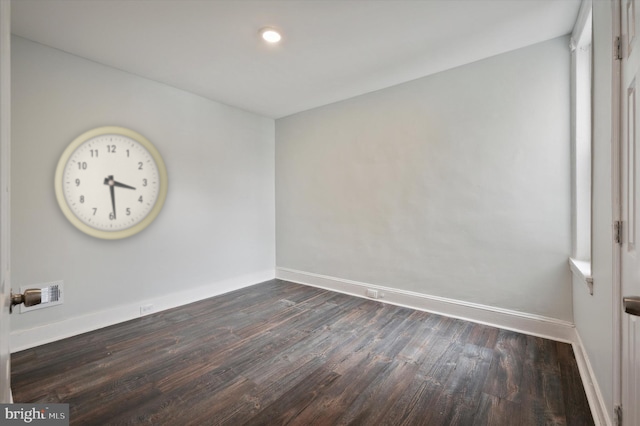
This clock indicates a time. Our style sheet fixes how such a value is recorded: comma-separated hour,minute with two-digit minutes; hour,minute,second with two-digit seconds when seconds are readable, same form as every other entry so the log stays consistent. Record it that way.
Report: 3,29
